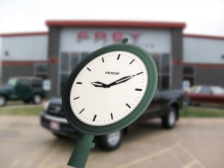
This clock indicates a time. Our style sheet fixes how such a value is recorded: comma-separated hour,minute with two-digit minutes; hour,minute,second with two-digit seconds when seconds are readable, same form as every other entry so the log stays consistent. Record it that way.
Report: 9,10
